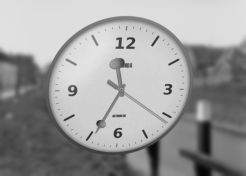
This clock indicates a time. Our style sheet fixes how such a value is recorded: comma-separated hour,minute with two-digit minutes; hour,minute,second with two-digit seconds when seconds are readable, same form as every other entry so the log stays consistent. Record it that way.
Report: 11,34,21
